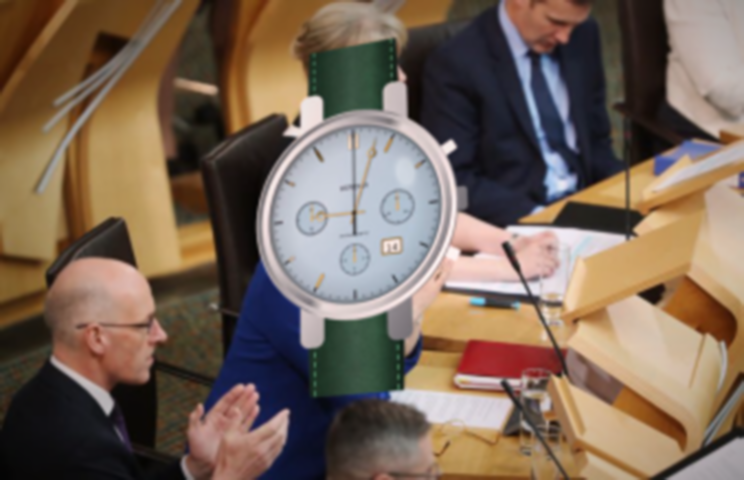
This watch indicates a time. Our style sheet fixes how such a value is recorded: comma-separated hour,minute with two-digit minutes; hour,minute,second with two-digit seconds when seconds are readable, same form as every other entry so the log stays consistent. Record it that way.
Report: 9,03
